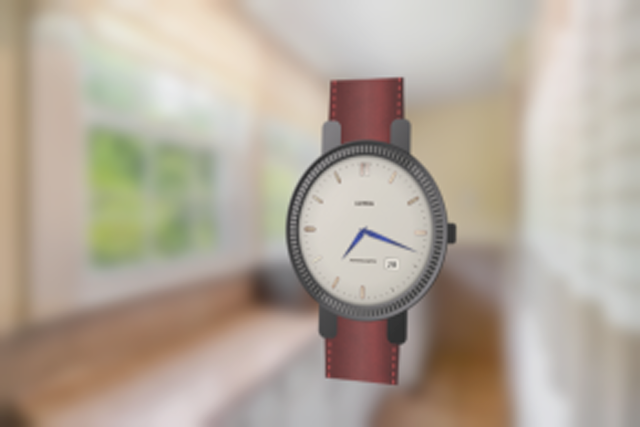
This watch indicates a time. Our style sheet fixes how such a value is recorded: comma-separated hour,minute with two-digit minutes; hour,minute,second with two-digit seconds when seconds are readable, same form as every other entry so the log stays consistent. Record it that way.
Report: 7,18
